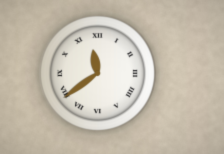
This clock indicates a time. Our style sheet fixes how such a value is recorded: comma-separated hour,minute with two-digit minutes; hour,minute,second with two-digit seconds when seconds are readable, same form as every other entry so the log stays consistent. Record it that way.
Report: 11,39
